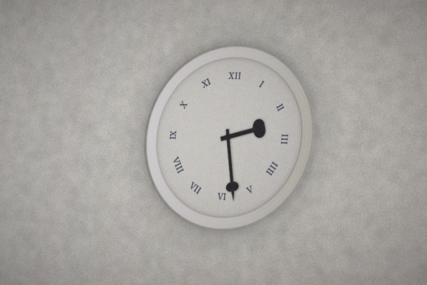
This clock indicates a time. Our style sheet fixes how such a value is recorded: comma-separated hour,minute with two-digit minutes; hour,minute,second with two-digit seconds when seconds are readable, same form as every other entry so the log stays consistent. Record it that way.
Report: 2,28
